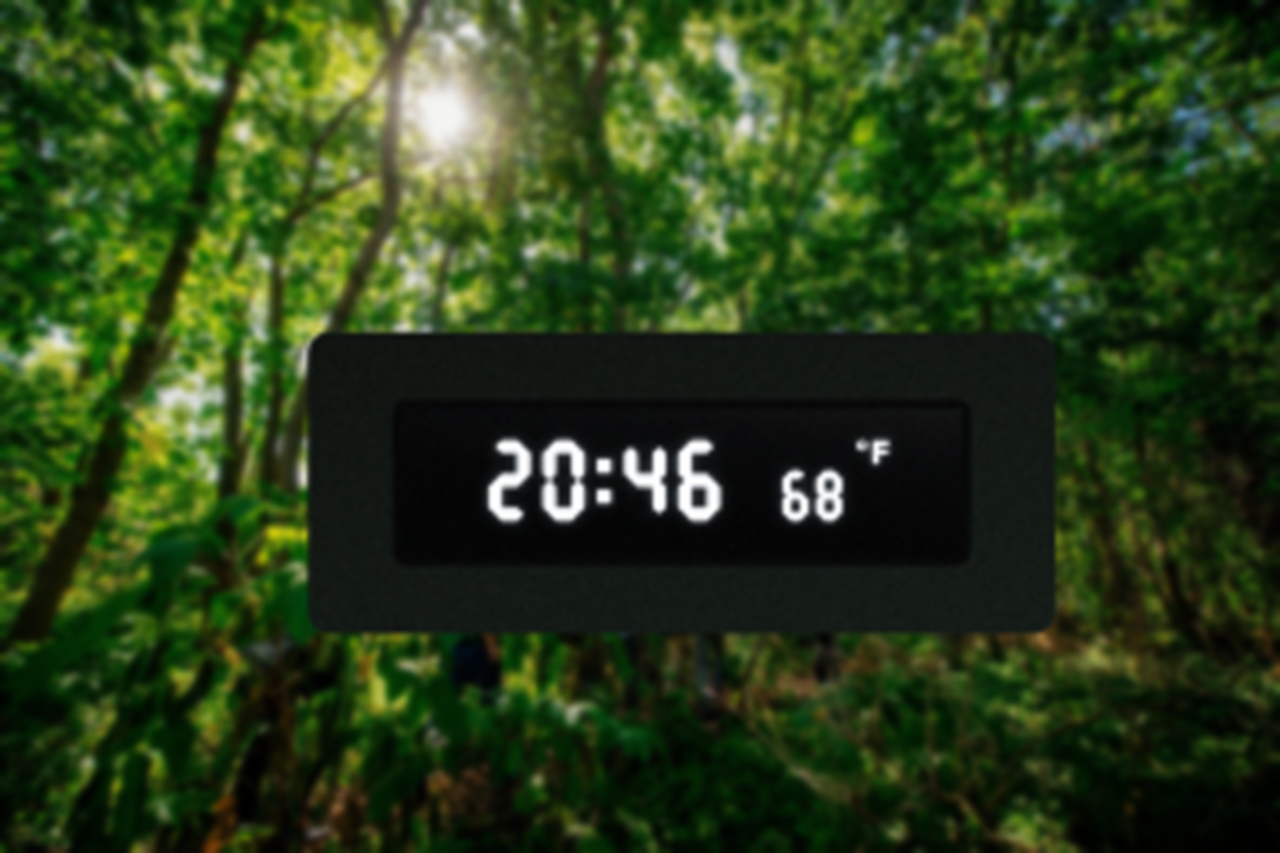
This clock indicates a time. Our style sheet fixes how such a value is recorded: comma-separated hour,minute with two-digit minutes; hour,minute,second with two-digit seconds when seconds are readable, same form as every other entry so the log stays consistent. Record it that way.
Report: 20,46
